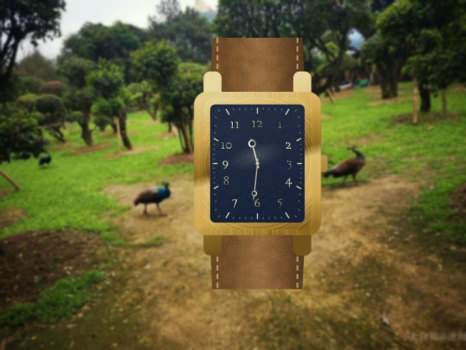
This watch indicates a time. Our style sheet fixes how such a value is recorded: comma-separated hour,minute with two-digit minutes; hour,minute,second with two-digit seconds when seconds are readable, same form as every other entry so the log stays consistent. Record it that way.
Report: 11,31
